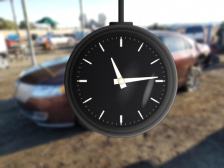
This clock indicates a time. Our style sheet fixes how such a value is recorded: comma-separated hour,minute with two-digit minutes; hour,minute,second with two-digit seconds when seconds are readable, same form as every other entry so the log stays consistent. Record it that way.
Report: 11,14
